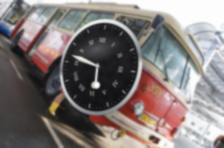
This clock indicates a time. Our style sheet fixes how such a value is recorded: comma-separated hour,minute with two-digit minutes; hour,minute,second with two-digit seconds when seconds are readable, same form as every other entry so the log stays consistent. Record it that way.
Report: 5,47
